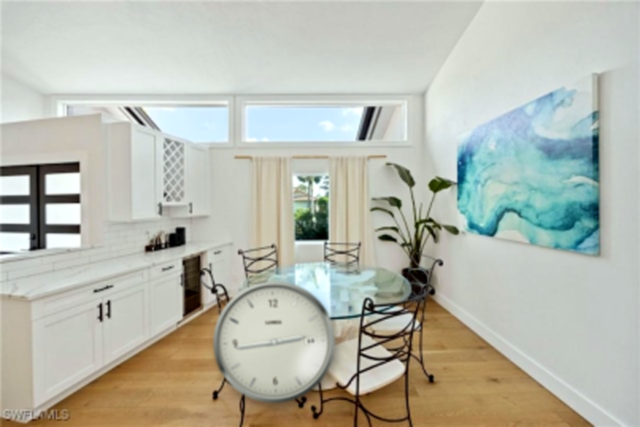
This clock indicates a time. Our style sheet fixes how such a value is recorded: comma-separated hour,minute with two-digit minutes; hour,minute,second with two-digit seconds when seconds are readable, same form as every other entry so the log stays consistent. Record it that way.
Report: 2,44
